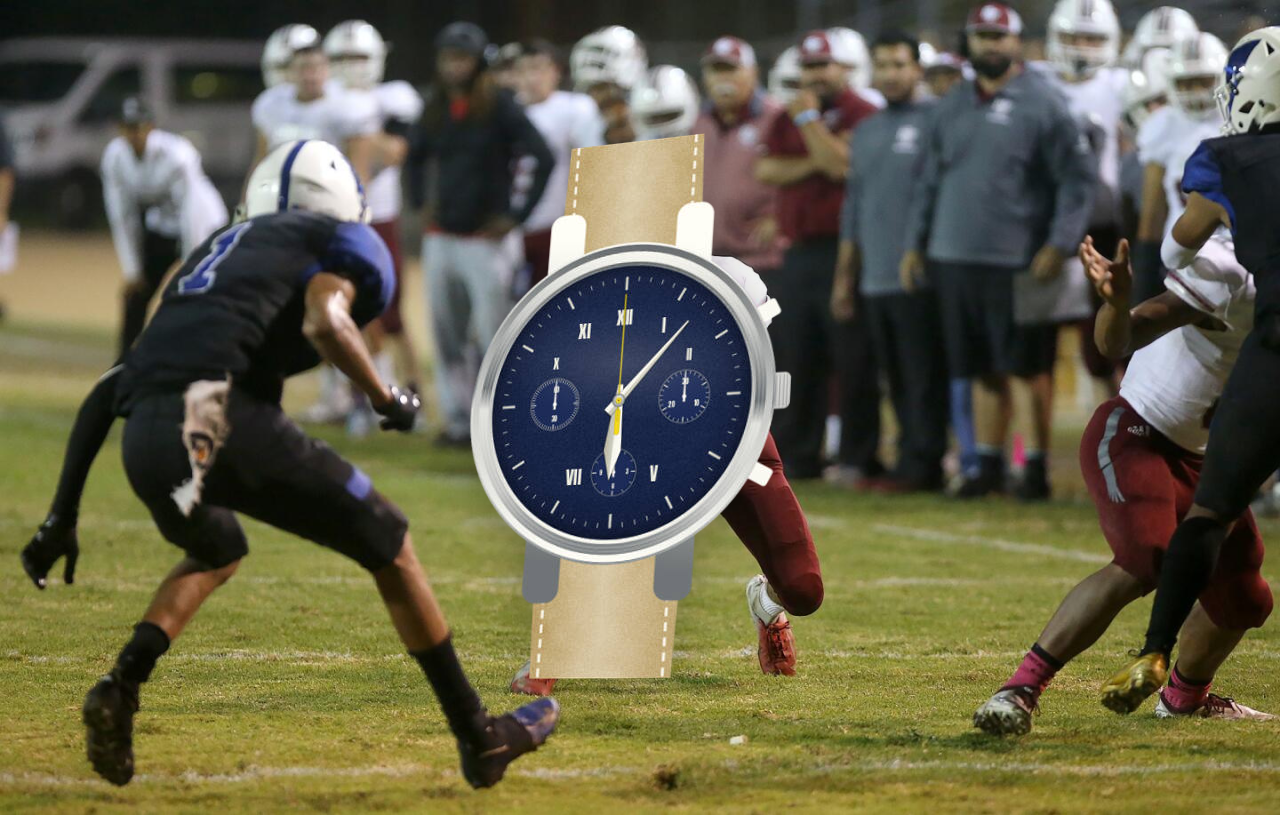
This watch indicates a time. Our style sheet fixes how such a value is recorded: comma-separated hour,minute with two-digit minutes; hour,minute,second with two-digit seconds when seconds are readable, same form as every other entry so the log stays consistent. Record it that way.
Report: 6,07
